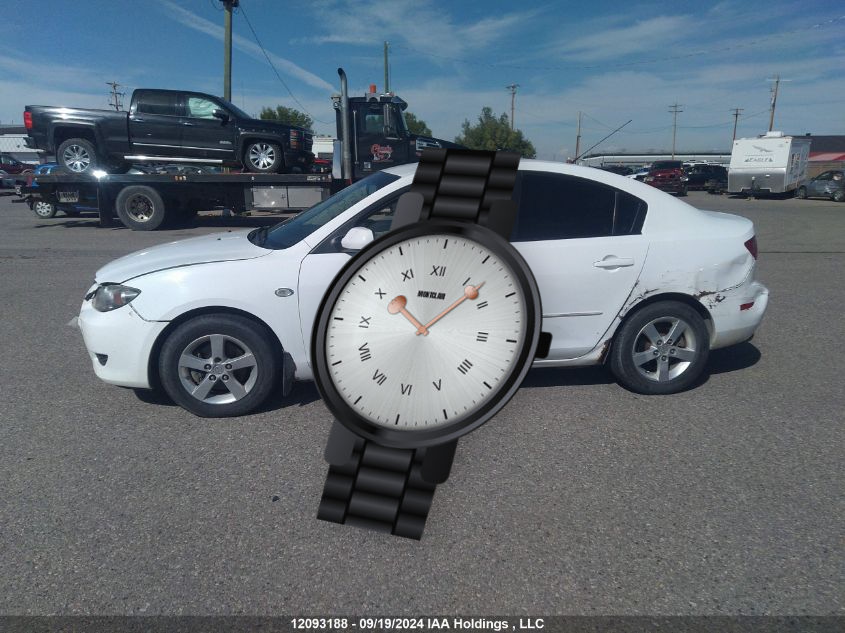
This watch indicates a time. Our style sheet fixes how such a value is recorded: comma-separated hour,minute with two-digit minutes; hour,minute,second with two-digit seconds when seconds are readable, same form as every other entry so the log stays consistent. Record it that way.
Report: 10,07
